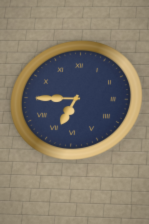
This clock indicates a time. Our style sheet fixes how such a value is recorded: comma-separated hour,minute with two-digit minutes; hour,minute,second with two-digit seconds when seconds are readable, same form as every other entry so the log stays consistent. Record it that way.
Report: 6,45
